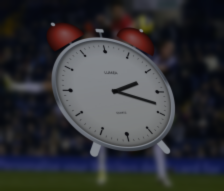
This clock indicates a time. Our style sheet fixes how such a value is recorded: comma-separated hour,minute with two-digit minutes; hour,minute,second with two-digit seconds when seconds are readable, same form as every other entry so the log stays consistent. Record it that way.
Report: 2,18
